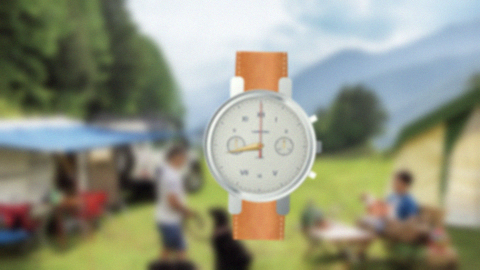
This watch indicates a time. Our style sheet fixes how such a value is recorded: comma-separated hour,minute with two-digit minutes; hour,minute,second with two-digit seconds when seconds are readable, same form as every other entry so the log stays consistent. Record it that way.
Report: 8,43
